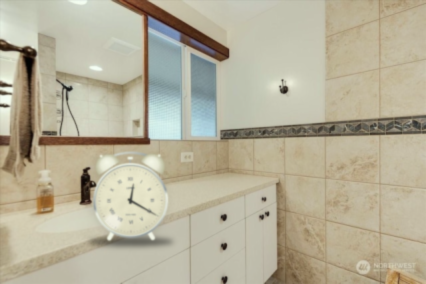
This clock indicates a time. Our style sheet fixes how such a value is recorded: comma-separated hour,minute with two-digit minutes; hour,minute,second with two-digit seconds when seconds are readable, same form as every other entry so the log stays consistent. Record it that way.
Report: 12,20
